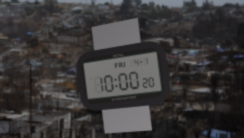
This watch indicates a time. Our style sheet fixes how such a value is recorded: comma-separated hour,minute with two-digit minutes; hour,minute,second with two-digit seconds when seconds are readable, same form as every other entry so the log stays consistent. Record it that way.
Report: 10,00,20
